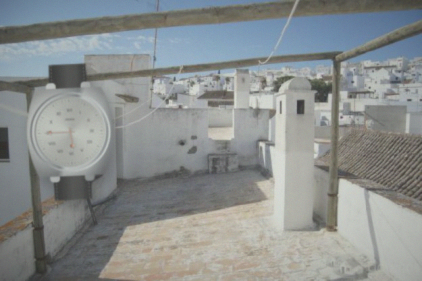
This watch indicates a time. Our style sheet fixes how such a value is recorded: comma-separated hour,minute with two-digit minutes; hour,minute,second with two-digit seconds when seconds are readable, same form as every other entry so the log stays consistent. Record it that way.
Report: 5,45
